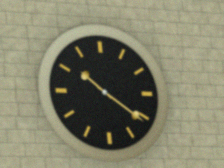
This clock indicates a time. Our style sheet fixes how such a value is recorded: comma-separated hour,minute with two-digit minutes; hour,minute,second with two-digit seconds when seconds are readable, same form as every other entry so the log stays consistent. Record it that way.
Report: 10,21
